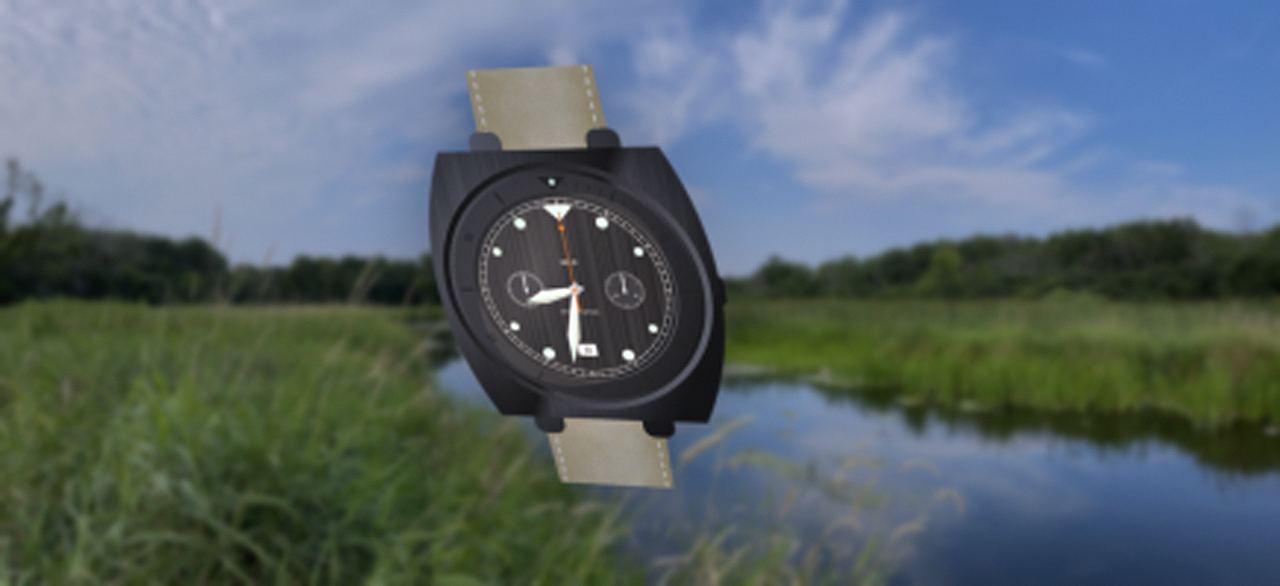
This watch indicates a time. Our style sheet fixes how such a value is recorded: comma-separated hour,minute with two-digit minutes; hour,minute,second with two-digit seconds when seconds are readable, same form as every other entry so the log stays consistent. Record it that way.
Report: 8,32
